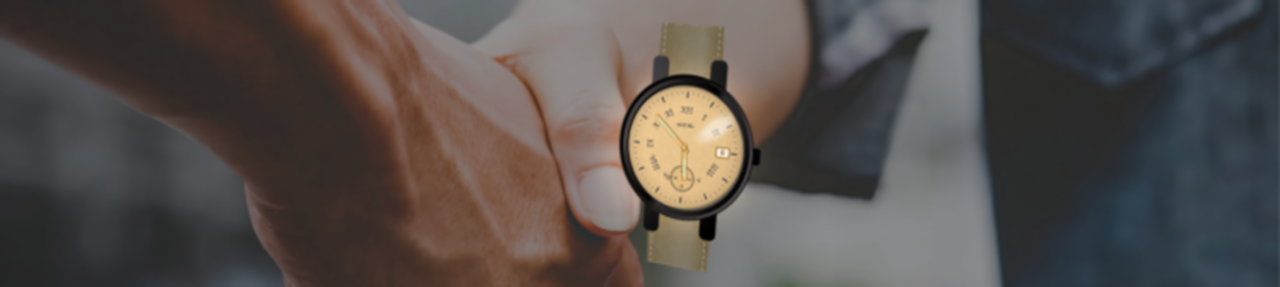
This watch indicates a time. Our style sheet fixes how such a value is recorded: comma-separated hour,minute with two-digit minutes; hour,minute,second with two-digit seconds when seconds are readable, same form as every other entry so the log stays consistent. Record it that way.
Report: 5,52
